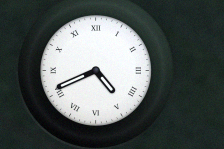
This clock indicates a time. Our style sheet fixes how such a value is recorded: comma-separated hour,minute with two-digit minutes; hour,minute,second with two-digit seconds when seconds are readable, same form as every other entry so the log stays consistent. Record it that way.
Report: 4,41
